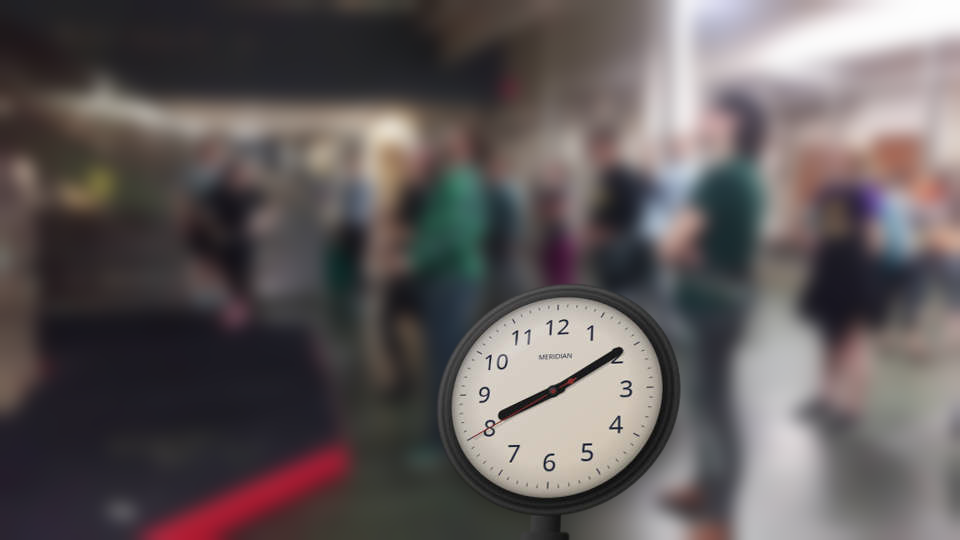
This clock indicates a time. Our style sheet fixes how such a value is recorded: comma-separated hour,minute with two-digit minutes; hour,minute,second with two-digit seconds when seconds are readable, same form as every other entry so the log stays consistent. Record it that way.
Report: 8,09,40
